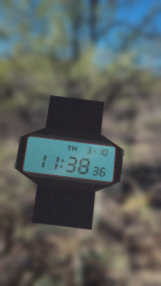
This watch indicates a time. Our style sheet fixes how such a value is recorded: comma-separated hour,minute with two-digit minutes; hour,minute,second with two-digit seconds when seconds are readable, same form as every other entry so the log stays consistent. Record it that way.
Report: 11,38,36
